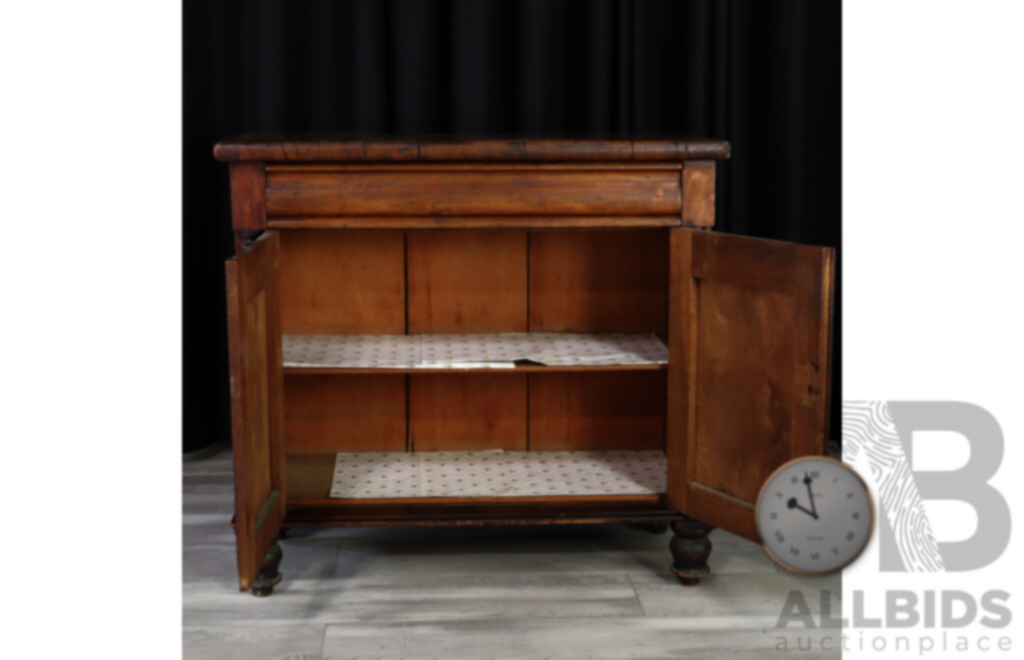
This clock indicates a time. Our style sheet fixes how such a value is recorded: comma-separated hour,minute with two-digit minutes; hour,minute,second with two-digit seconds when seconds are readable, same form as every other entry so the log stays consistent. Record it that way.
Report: 9,58
